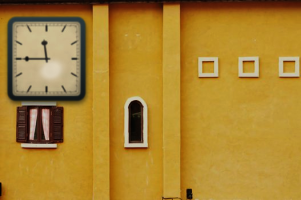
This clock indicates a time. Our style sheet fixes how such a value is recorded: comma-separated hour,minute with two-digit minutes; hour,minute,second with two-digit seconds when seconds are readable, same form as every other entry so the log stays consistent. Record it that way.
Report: 11,45
